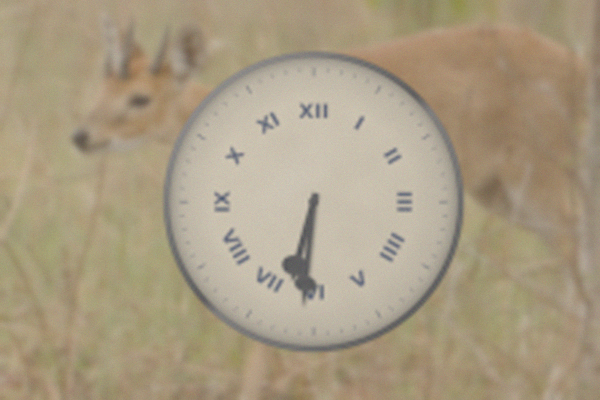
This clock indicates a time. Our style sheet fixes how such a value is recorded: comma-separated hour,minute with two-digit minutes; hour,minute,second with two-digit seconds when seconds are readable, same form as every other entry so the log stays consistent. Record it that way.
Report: 6,31
